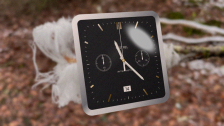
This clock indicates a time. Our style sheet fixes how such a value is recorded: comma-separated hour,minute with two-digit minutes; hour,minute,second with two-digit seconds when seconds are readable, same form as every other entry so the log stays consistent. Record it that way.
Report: 11,23
